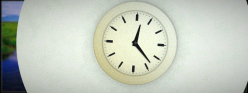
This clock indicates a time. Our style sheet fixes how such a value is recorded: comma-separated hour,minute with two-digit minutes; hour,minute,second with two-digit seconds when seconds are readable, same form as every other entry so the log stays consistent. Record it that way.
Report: 12,23
